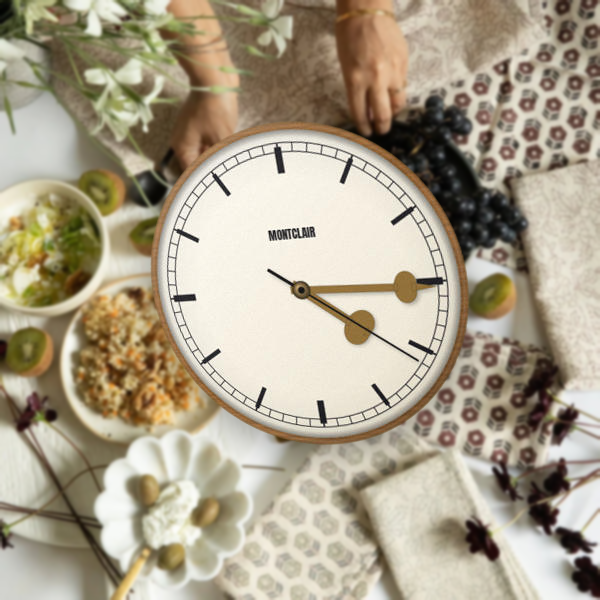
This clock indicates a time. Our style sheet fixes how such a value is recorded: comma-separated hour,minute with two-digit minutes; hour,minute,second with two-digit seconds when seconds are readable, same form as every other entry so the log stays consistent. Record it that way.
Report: 4,15,21
